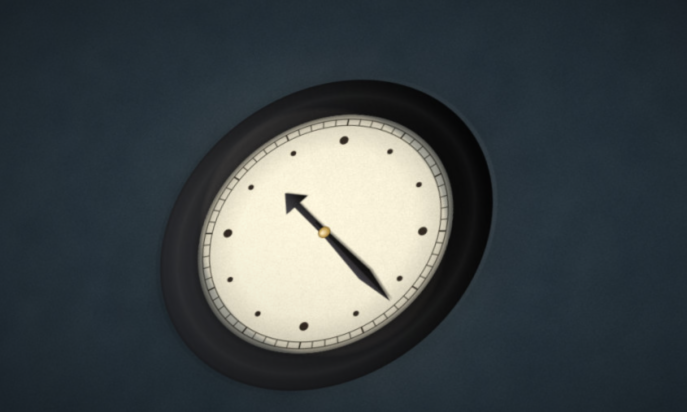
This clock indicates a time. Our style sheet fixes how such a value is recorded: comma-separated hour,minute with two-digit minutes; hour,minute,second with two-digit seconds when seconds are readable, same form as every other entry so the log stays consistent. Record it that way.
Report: 10,22
